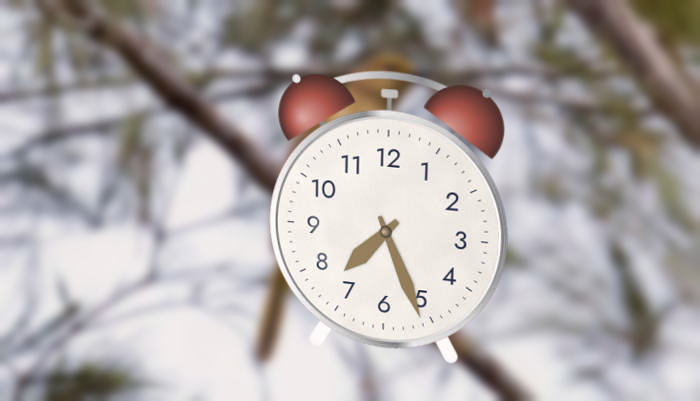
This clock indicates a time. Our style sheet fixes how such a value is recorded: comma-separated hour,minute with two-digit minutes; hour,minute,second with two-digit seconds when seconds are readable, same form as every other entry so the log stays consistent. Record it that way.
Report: 7,26
